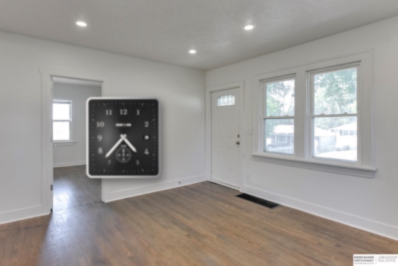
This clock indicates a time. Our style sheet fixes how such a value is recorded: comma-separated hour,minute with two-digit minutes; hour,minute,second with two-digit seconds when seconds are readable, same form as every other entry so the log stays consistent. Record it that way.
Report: 4,37
